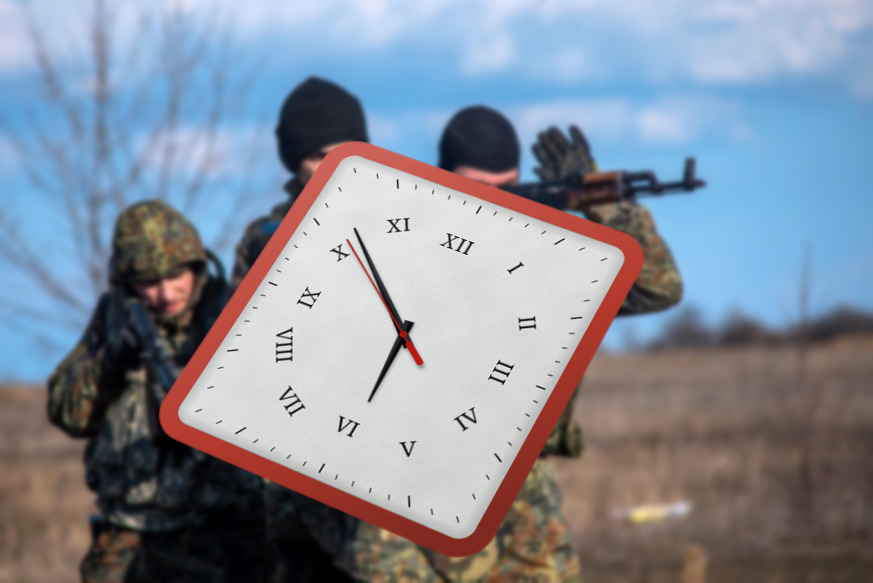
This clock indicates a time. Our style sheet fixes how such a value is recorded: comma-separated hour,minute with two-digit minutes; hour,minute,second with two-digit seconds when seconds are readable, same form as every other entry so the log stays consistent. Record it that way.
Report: 5,51,51
